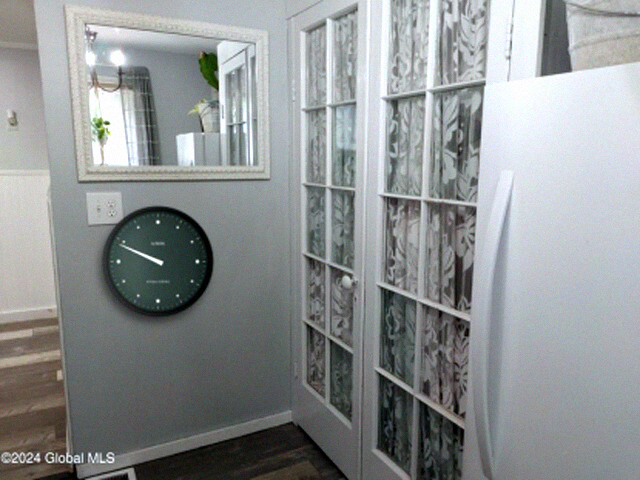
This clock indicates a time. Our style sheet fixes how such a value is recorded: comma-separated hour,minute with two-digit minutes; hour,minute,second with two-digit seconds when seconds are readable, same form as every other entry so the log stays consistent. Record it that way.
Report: 9,49
